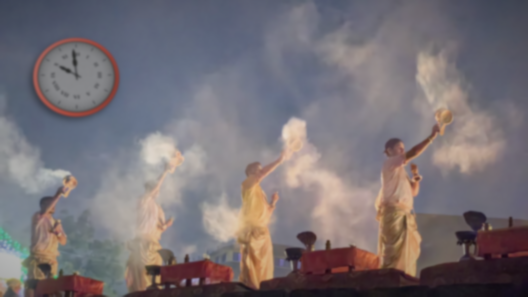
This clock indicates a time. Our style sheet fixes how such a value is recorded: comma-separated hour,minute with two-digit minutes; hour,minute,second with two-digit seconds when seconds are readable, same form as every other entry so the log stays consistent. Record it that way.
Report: 9,59
